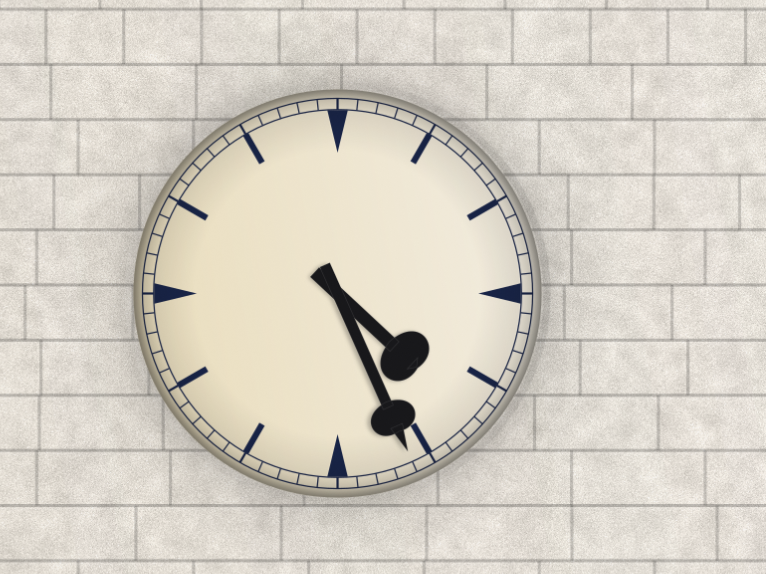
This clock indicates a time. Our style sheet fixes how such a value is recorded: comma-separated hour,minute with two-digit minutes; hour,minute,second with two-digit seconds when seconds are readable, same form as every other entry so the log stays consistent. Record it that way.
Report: 4,26
